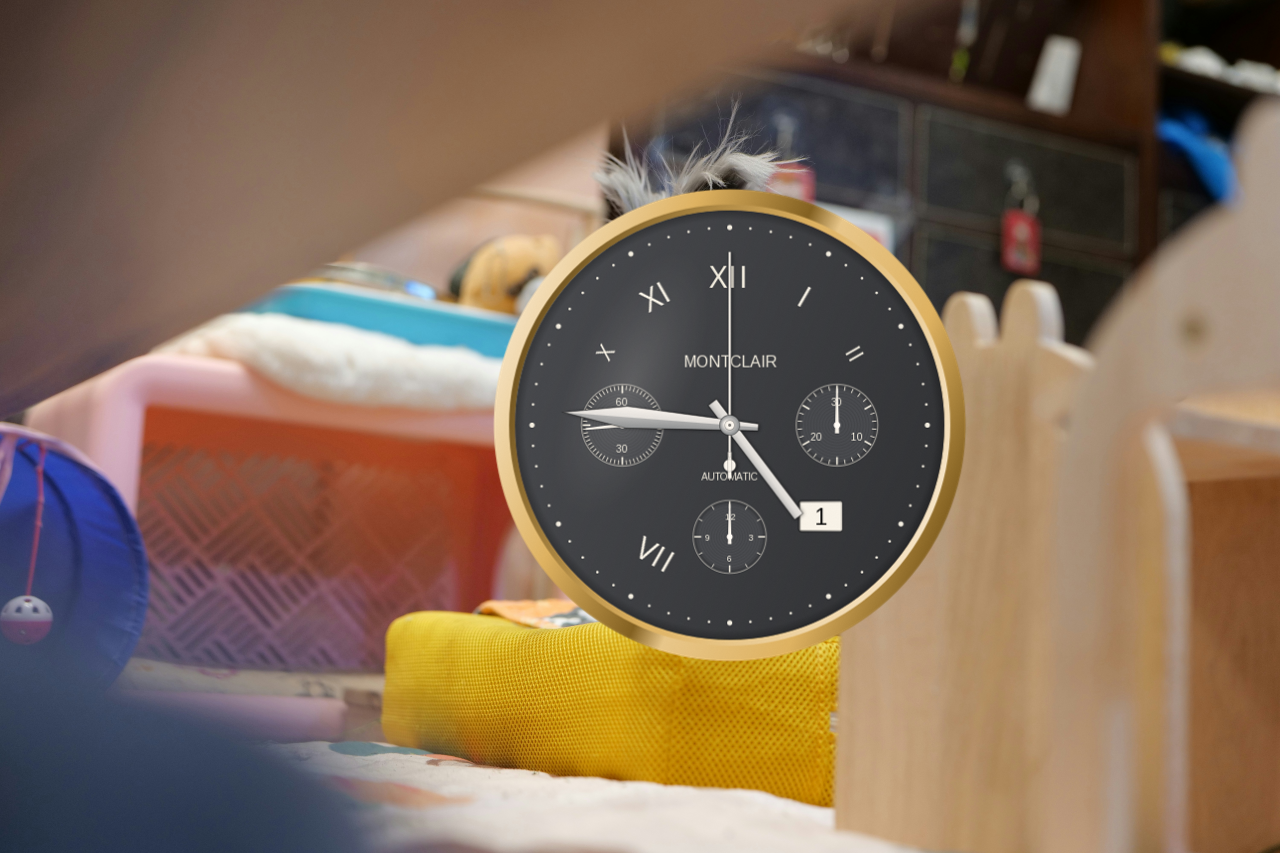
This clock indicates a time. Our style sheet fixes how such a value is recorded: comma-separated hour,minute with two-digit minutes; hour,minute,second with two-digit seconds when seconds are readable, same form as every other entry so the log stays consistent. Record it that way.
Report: 4,45,44
